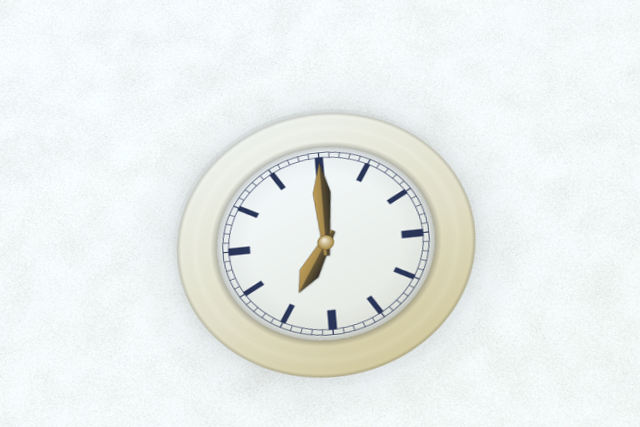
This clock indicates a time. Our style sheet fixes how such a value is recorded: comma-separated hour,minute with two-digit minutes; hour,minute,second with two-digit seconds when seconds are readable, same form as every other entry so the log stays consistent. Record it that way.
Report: 7,00
